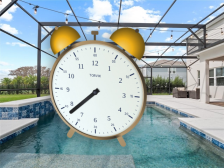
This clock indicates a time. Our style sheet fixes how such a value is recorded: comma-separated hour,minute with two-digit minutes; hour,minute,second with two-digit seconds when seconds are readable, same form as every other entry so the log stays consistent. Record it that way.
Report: 7,38
